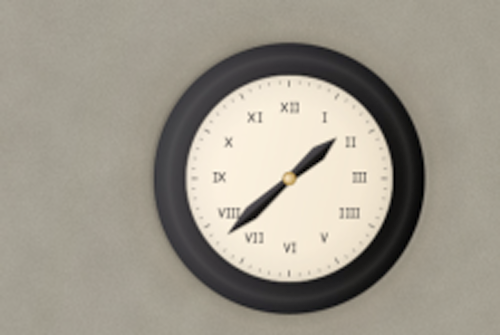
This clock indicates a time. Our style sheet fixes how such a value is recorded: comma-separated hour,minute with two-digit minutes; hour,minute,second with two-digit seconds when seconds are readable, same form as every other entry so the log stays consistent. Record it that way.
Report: 1,38
